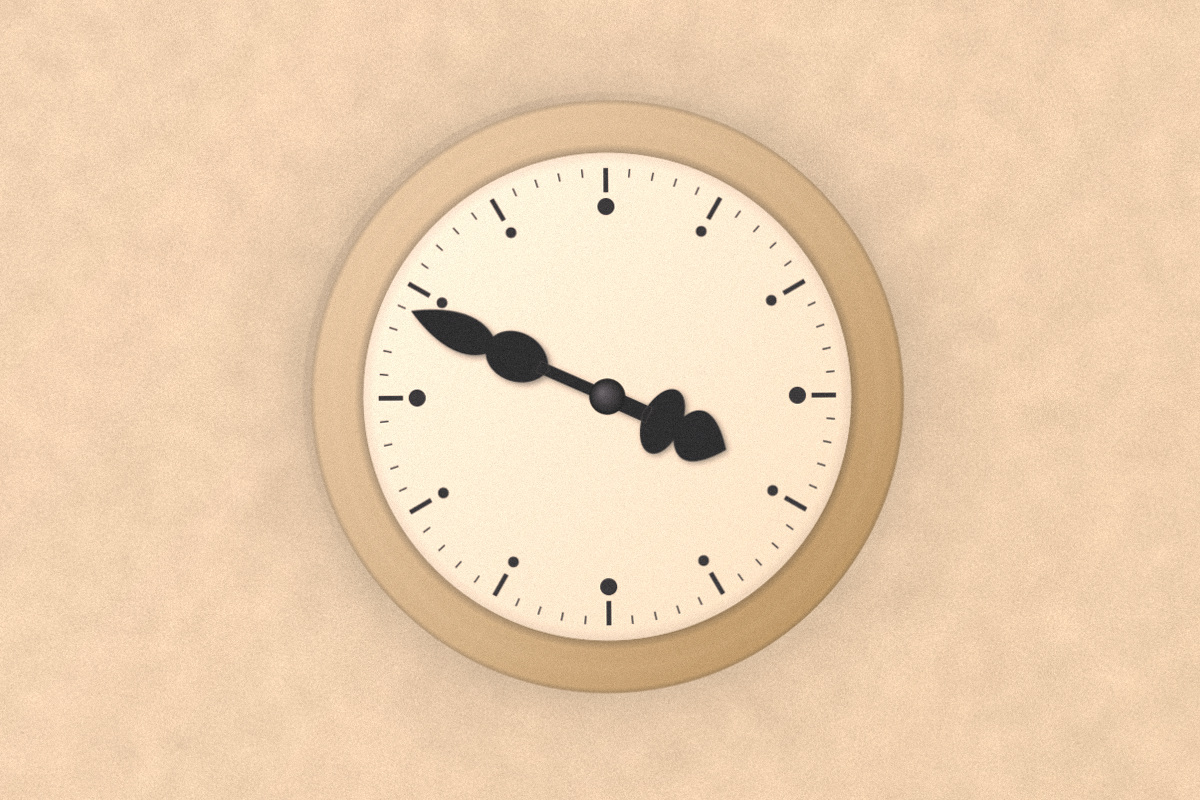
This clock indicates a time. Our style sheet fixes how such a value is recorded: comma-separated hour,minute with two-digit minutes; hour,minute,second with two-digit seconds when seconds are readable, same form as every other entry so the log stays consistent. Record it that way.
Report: 3,49
